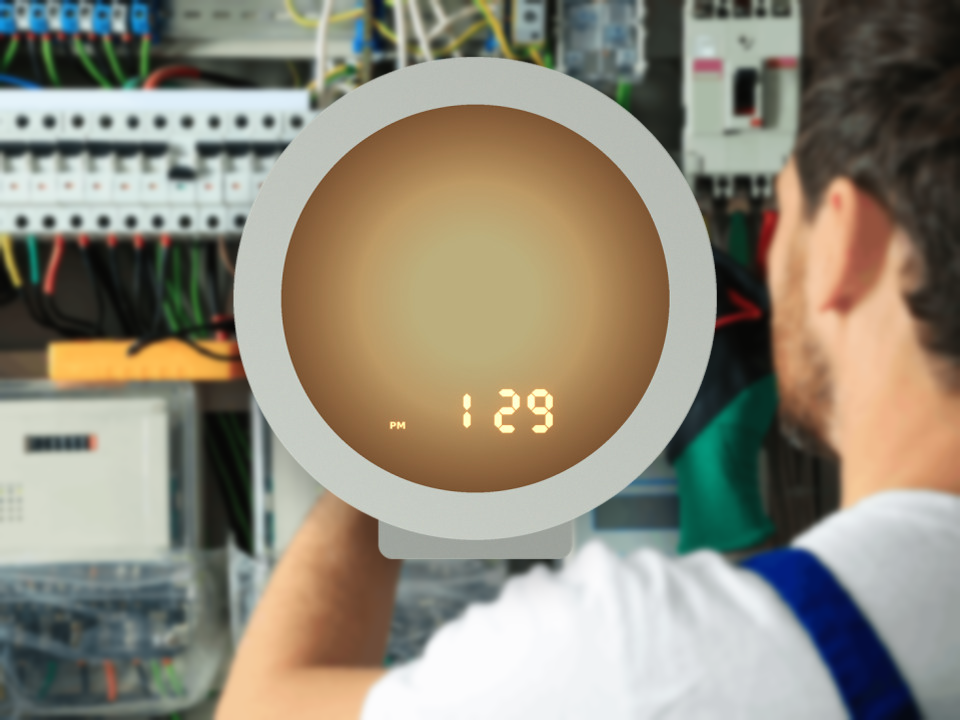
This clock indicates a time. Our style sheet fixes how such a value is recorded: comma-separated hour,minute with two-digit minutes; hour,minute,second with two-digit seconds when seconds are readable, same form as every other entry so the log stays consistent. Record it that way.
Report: 1,29
